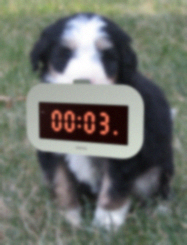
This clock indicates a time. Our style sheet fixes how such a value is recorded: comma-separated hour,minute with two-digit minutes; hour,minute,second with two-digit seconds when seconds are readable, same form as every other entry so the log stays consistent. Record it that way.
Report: 0,03
